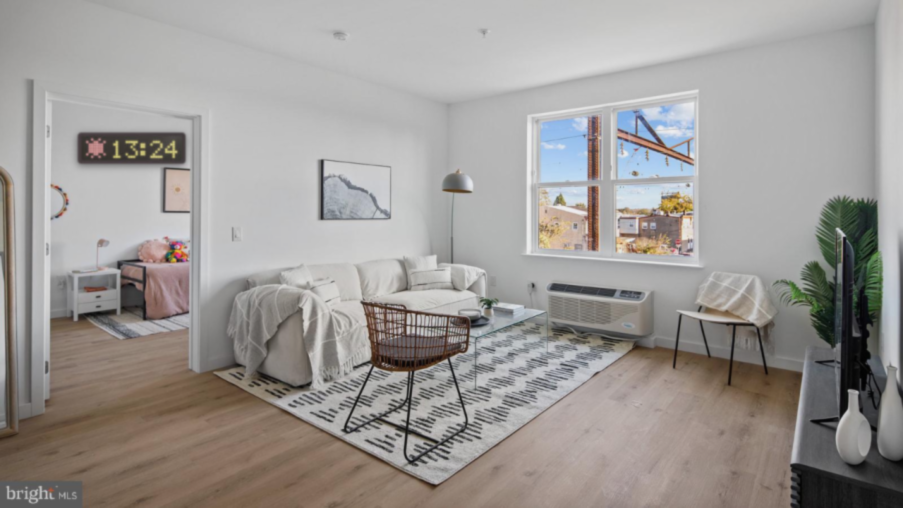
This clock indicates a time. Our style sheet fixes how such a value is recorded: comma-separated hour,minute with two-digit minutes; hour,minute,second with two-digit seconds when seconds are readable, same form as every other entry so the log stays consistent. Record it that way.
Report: 13,24
